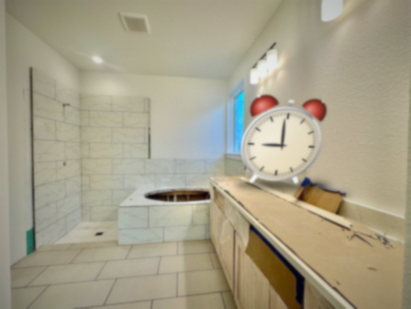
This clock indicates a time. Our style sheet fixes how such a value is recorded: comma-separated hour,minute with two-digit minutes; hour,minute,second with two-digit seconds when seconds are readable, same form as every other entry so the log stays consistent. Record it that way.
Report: 8,59
